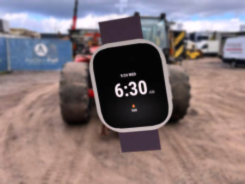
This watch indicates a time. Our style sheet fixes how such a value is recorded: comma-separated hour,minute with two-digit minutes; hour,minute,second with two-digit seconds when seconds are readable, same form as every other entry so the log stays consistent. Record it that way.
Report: 6,30
